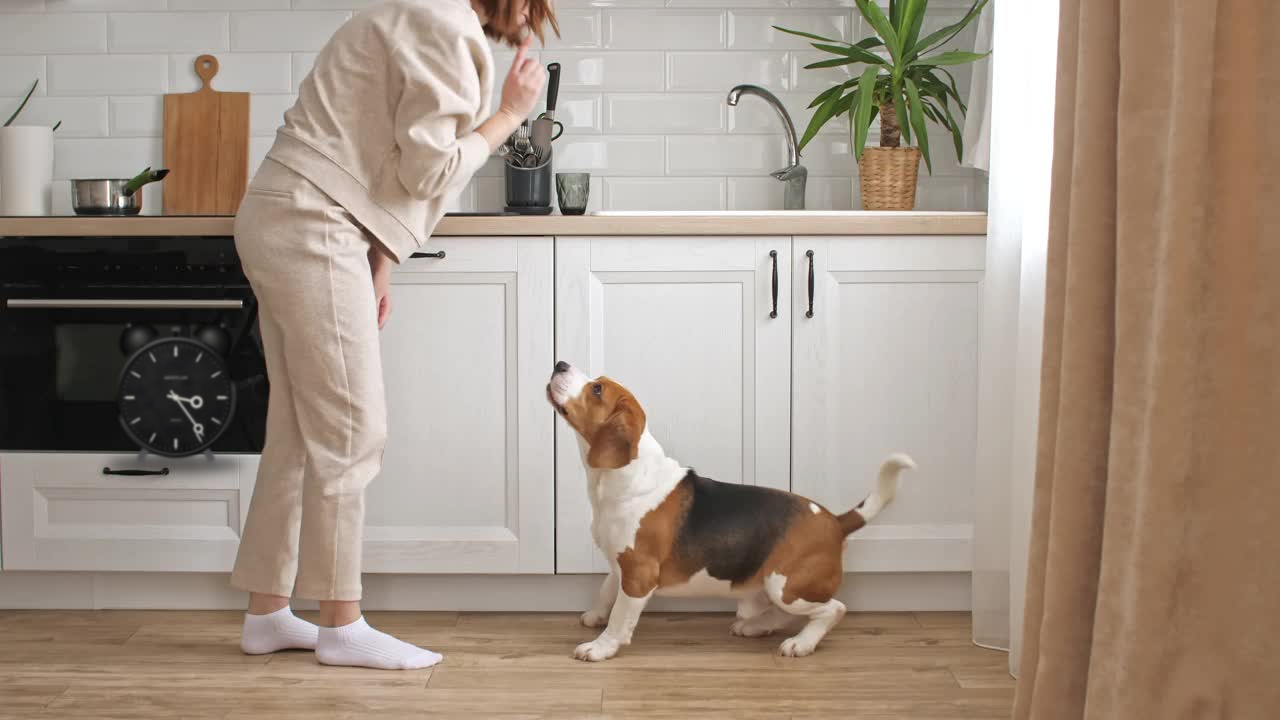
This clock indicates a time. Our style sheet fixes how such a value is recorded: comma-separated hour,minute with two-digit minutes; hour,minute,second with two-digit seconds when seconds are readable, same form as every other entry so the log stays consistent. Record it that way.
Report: 3,24
